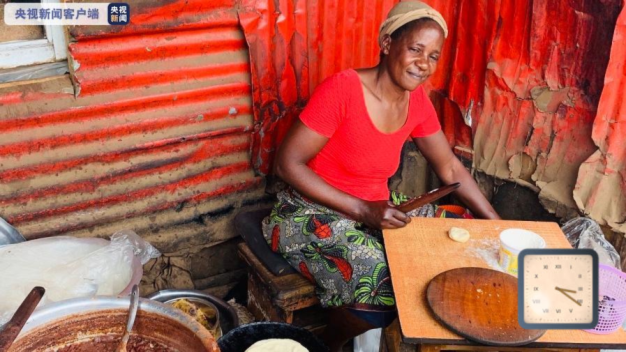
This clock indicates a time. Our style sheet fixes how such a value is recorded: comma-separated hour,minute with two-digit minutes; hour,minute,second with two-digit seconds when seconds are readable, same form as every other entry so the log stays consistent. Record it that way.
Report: 3,21
